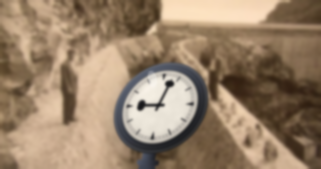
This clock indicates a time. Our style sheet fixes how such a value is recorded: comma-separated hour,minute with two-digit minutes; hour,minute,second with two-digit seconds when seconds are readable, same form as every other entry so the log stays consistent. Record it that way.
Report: 9,03
